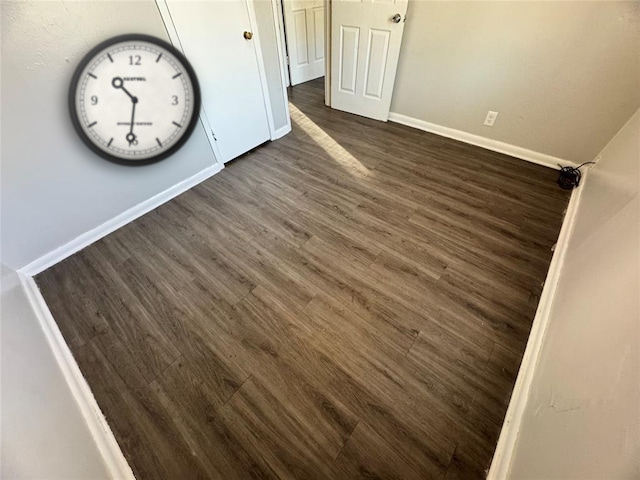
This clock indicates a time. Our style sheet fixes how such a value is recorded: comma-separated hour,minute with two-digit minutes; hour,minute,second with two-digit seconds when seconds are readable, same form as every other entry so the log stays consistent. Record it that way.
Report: 10,31
